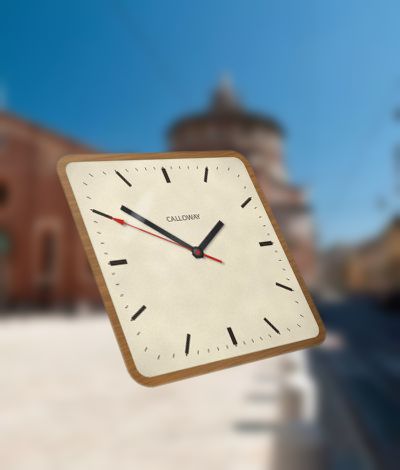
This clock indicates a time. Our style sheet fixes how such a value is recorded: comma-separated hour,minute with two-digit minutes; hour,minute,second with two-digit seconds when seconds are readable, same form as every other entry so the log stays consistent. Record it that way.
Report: 1,51,50
